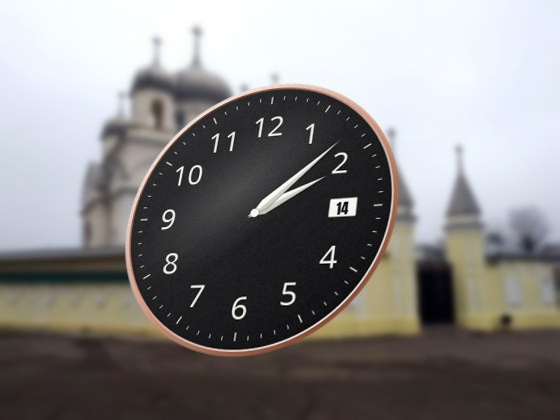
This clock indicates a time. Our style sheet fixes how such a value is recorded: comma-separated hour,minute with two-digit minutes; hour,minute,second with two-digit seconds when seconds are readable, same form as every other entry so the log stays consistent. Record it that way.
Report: 2,08
